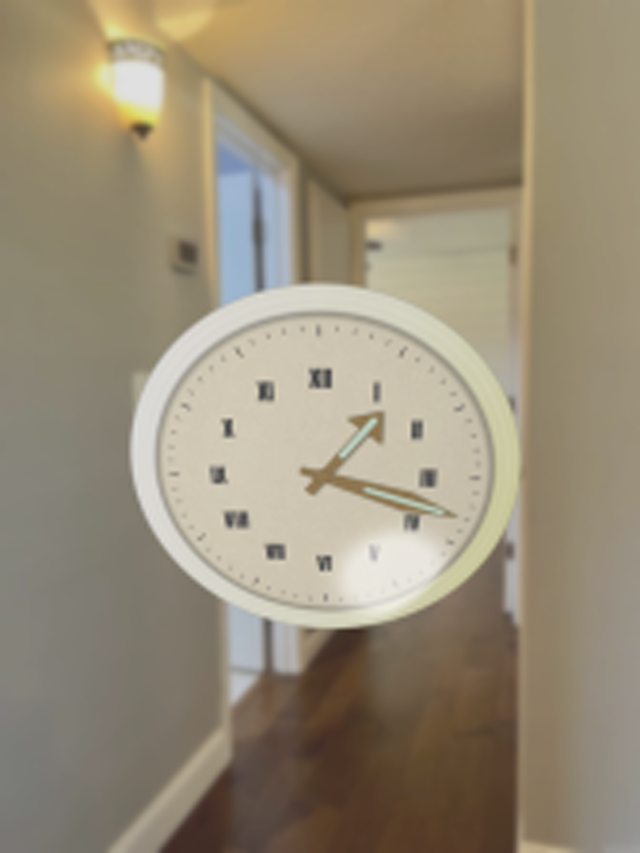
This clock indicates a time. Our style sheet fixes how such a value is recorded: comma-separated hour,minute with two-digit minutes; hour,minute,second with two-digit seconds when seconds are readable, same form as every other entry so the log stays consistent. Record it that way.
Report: 1,18
